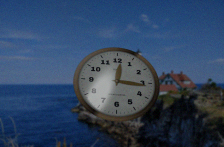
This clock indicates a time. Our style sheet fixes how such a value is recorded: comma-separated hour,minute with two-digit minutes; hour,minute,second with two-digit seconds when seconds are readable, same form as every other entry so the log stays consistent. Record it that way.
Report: 12,16
